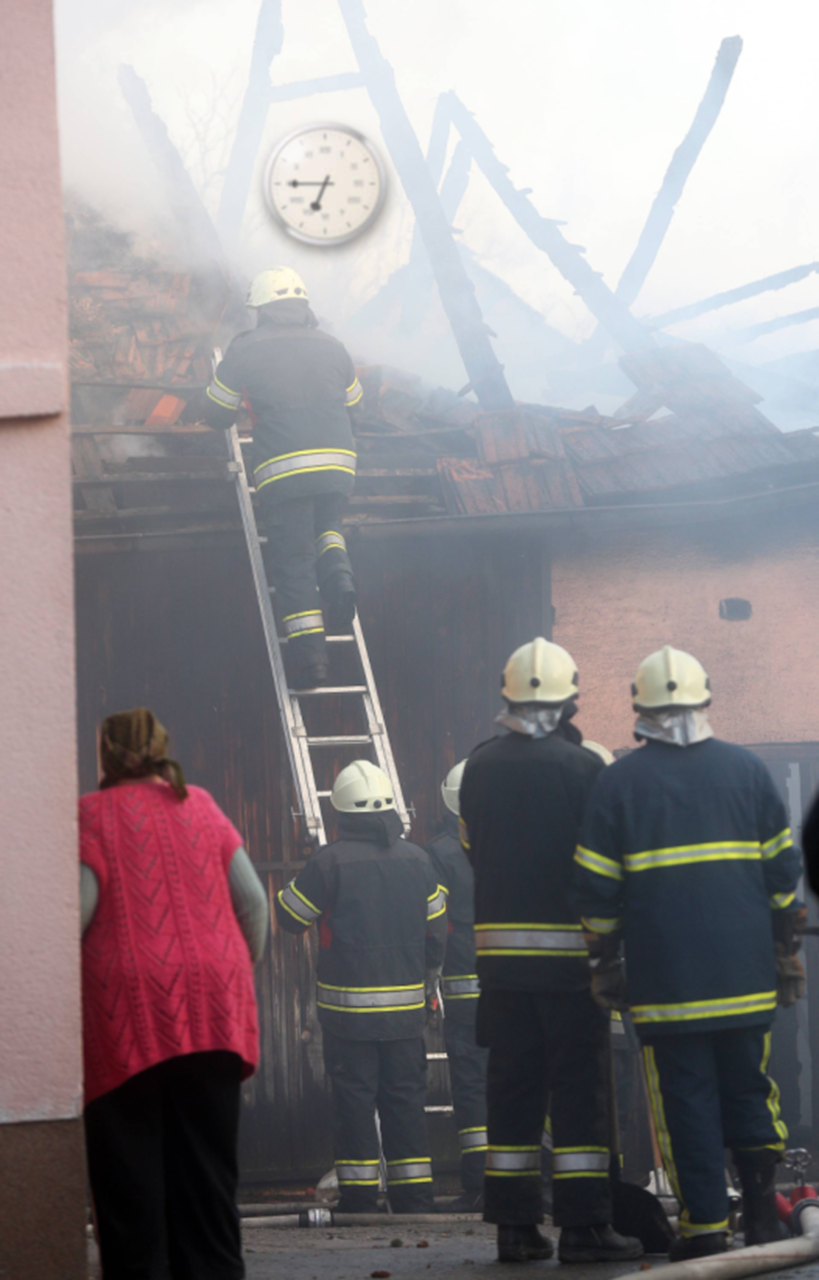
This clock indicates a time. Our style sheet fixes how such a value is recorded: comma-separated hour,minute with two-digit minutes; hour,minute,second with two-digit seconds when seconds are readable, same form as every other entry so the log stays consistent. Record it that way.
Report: 6,45
